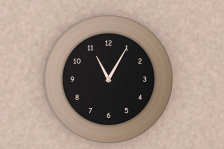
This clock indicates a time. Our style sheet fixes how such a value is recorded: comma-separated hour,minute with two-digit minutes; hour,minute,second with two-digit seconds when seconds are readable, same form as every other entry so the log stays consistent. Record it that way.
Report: 11,05
